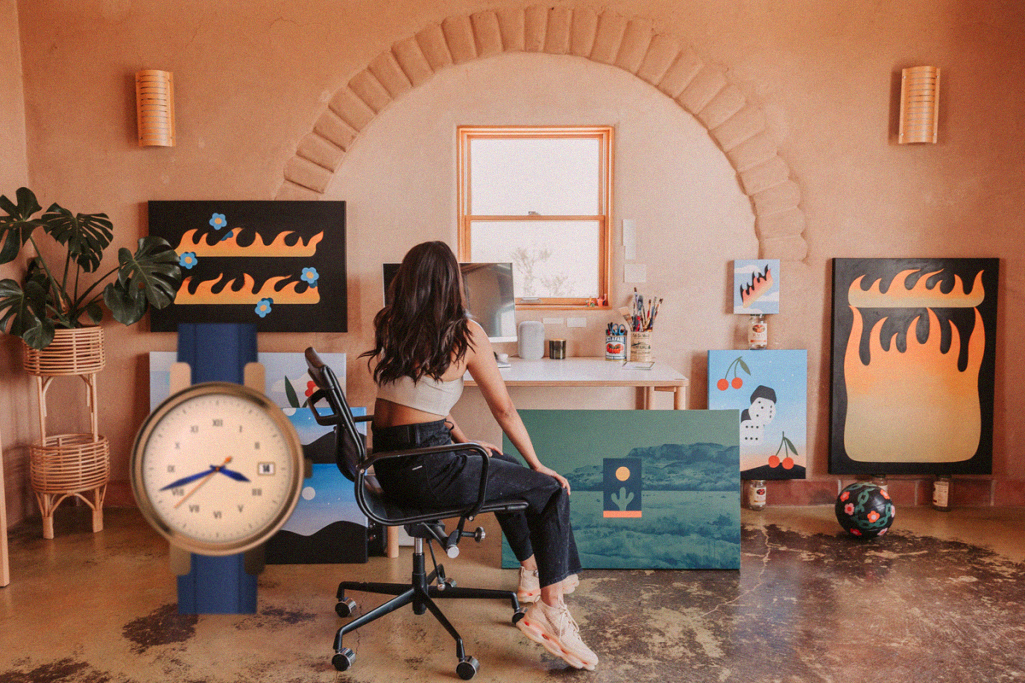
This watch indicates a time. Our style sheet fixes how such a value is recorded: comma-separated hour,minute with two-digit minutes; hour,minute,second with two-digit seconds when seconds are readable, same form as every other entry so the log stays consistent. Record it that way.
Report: 3,41,38
